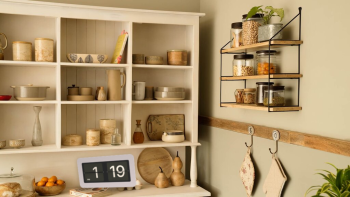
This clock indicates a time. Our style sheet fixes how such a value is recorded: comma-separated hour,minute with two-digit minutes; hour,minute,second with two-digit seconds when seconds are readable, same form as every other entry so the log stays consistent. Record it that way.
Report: 1,19
